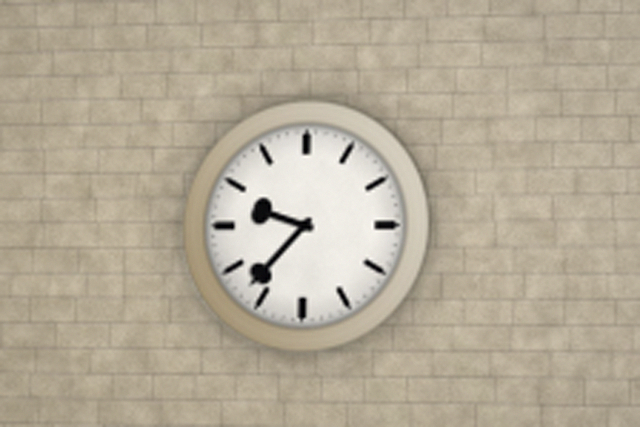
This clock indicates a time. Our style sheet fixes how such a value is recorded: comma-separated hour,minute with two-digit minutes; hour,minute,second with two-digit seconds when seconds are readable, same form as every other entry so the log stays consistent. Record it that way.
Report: 9,37
